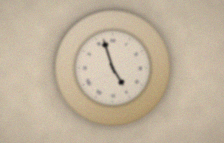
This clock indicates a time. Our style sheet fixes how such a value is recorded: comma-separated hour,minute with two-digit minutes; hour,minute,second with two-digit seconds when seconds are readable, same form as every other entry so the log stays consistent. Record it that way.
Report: 4,57
